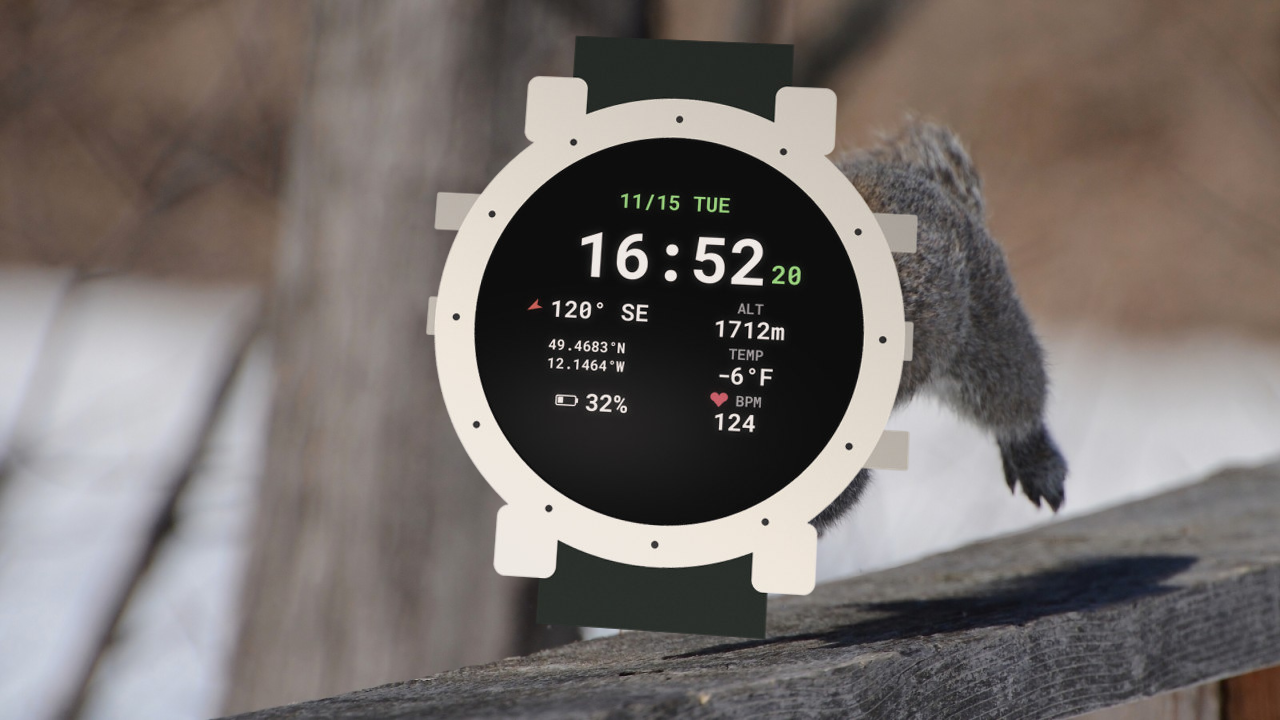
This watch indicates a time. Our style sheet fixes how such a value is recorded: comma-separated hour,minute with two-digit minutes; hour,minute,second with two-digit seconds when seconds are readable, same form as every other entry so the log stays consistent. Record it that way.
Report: 16,52,20
